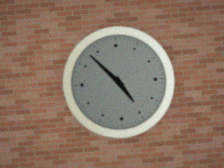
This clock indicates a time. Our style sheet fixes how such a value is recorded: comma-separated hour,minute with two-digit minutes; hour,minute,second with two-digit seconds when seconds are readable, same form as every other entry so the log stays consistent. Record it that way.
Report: 4,53
